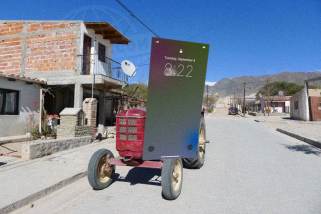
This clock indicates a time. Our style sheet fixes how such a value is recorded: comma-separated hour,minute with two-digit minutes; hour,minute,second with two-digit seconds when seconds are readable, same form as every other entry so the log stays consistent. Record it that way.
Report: 8,22
